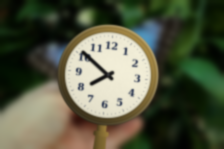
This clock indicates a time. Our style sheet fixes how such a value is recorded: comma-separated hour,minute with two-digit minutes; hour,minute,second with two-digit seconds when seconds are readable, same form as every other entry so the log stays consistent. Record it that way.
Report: 7,51
